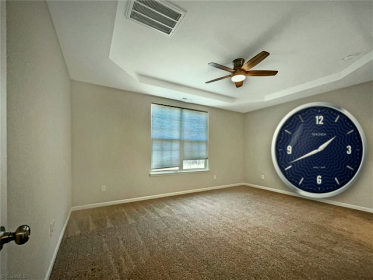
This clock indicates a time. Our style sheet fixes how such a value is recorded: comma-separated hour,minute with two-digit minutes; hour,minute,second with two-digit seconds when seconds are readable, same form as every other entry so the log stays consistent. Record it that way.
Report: 1,41
